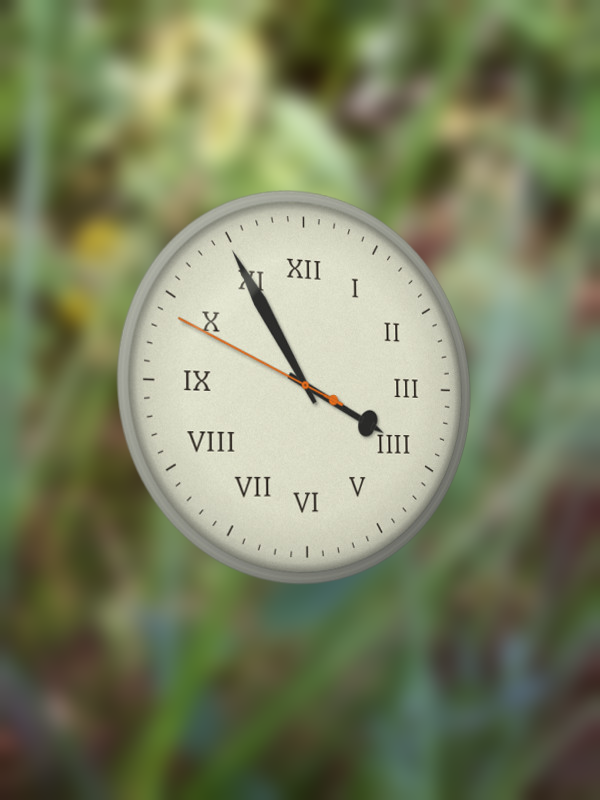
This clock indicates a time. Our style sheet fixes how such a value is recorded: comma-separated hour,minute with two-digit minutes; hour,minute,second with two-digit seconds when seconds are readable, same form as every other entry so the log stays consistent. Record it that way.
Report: 3,54,49
